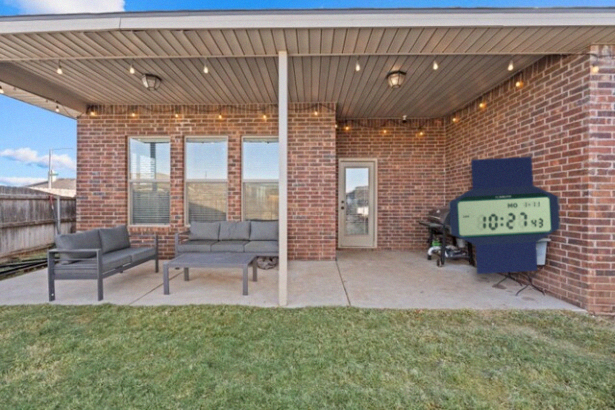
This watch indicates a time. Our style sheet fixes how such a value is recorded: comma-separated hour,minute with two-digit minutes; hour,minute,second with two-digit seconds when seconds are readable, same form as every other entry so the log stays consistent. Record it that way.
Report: 10,27,43
